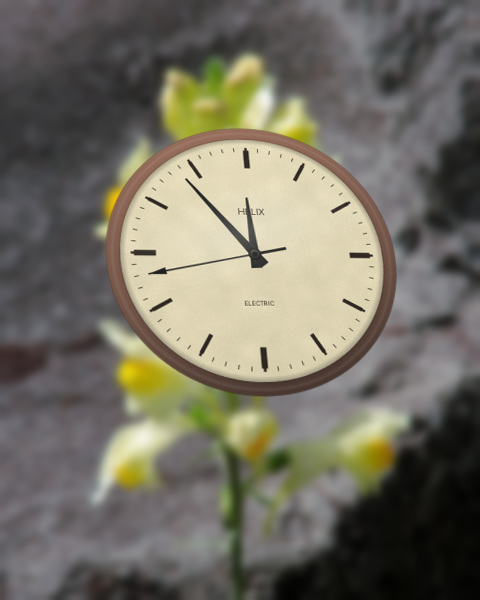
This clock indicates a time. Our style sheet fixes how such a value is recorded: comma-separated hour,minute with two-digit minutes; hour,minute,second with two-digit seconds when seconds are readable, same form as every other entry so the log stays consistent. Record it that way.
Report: 11,53,43
